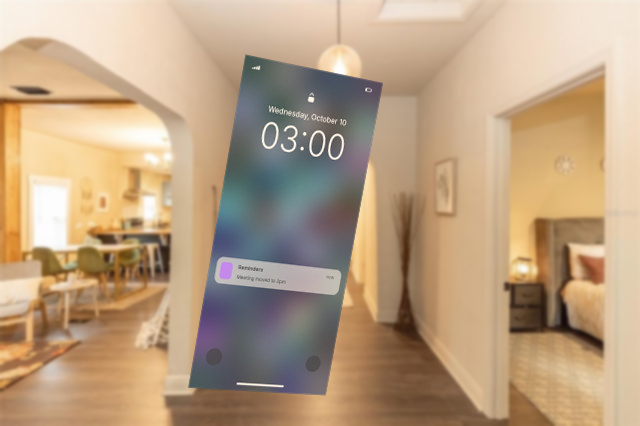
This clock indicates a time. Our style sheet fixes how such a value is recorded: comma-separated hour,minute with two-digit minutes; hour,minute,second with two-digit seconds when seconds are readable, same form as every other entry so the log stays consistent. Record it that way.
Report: 3,00
